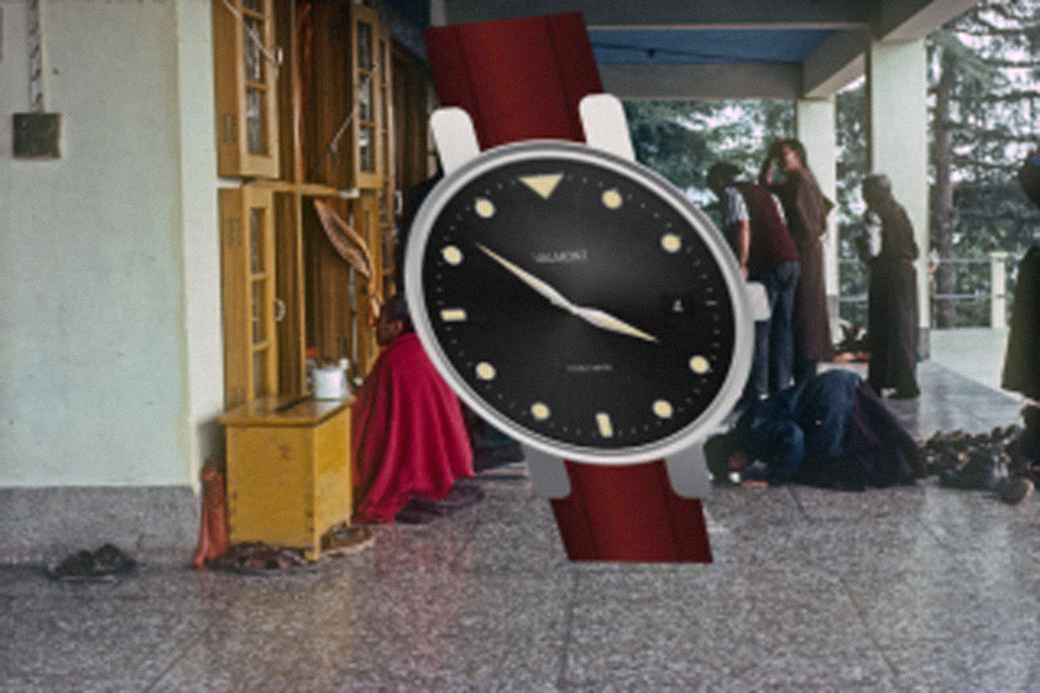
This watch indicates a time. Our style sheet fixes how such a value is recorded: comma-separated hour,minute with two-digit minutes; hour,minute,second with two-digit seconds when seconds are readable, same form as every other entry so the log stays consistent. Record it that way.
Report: 3,52
